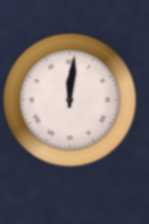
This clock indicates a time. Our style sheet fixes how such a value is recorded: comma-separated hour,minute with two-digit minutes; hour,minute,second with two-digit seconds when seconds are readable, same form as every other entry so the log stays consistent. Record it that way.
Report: 12,01
